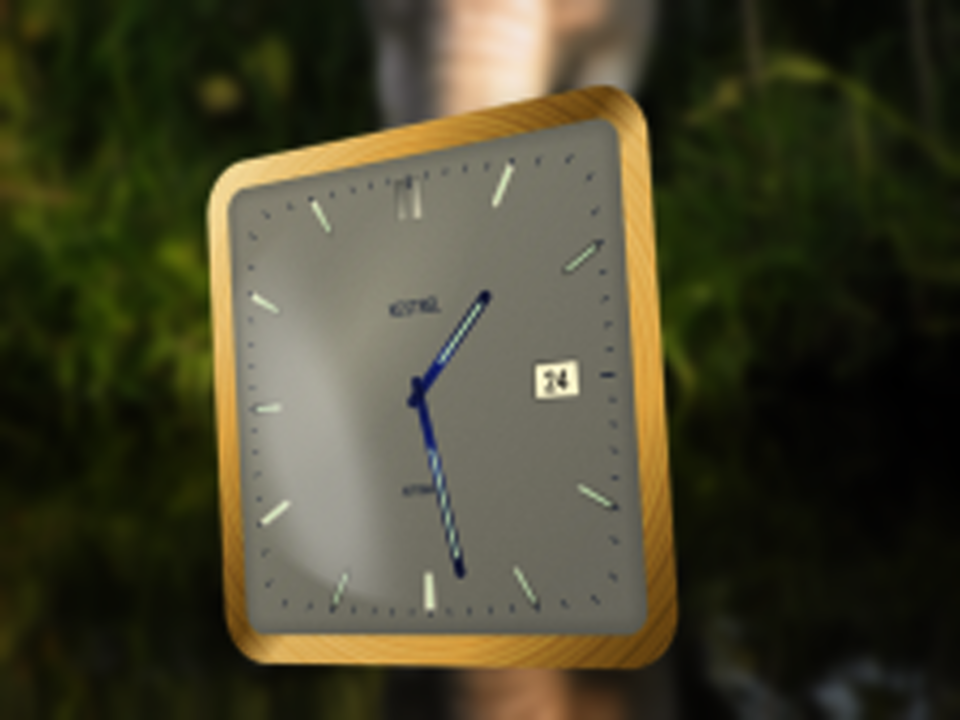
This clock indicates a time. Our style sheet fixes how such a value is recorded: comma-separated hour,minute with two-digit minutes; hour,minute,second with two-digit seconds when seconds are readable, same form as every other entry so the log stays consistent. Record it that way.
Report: 1,28
